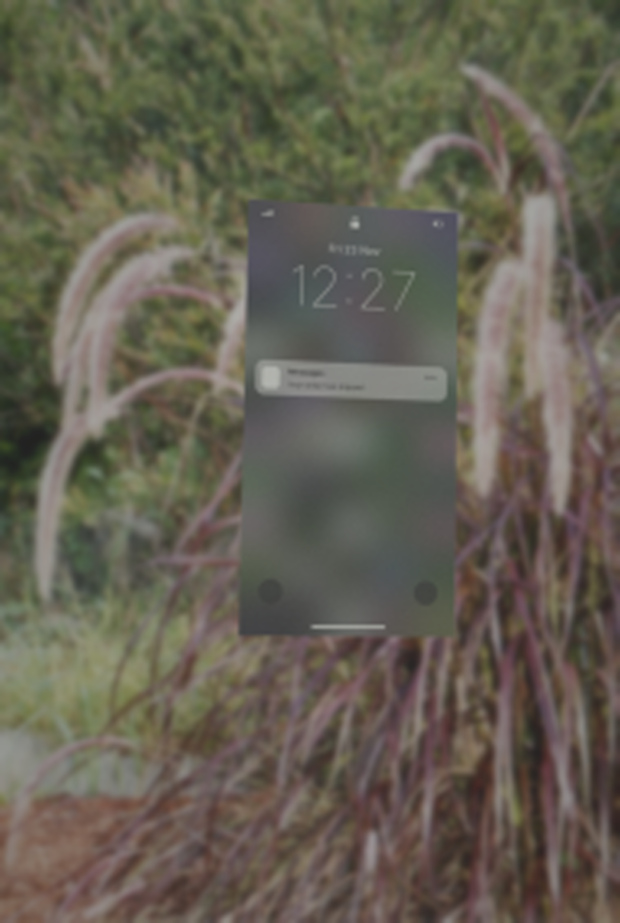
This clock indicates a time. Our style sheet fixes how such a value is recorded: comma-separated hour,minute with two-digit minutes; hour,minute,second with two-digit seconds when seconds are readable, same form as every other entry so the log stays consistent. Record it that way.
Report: 12,27
